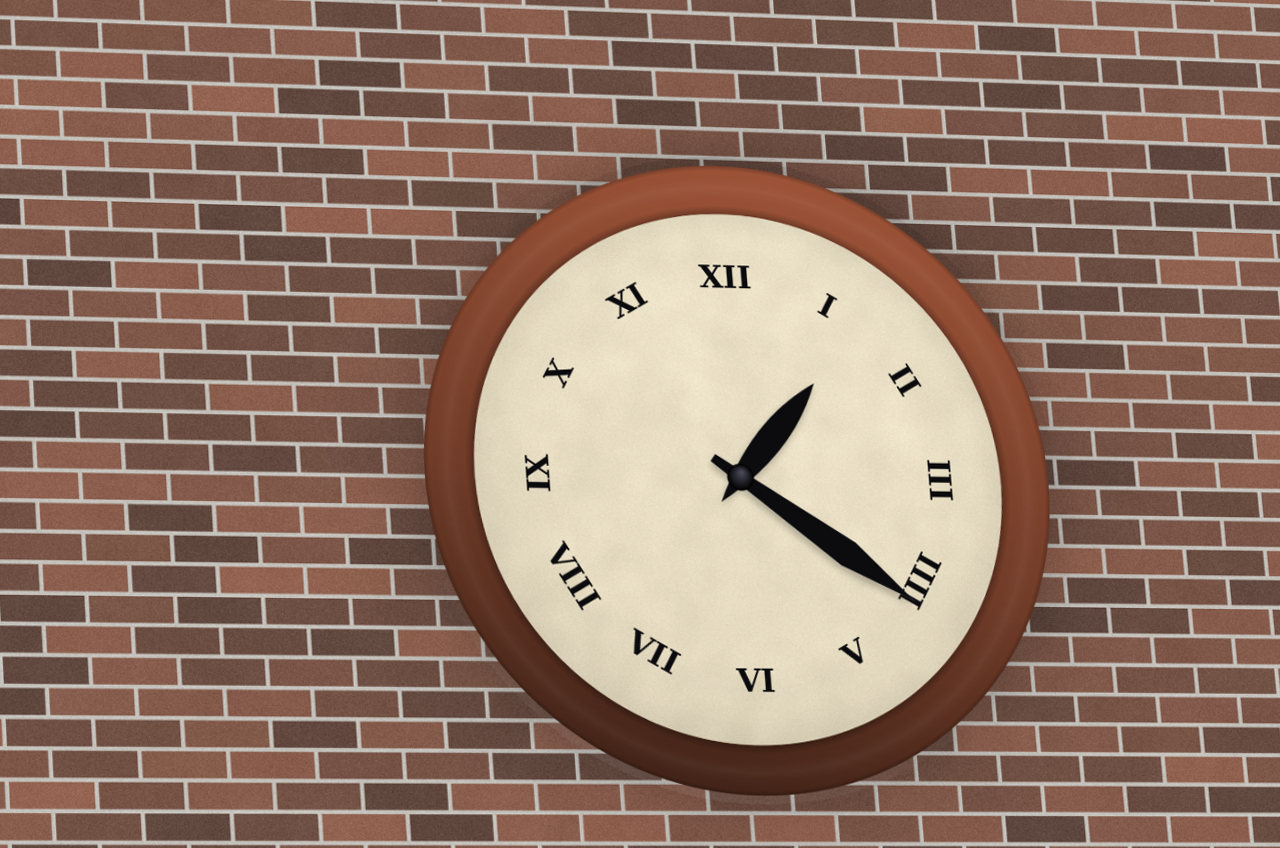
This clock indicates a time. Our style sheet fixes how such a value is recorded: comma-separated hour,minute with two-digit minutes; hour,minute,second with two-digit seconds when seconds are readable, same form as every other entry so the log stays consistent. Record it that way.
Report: 1,21
